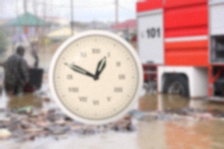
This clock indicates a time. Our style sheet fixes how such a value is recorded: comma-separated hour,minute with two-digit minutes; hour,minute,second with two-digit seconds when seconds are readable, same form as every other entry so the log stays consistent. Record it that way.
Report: 12,49
